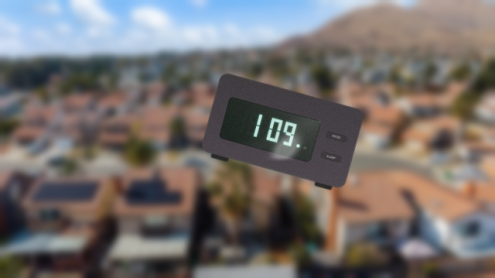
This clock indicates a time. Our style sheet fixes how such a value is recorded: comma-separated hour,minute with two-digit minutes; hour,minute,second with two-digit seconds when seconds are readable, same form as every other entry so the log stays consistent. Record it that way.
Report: 1,09
